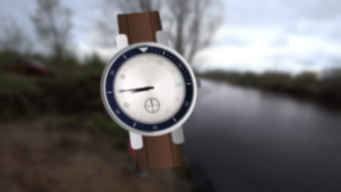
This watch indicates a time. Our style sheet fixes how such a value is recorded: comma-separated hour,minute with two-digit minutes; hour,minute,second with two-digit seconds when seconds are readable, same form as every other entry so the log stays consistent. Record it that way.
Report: 8,45
